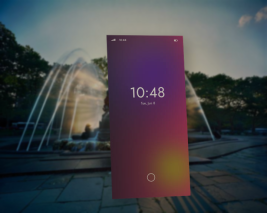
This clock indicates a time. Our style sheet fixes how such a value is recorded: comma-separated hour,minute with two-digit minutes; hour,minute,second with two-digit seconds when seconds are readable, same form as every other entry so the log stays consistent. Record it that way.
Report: 10,48
